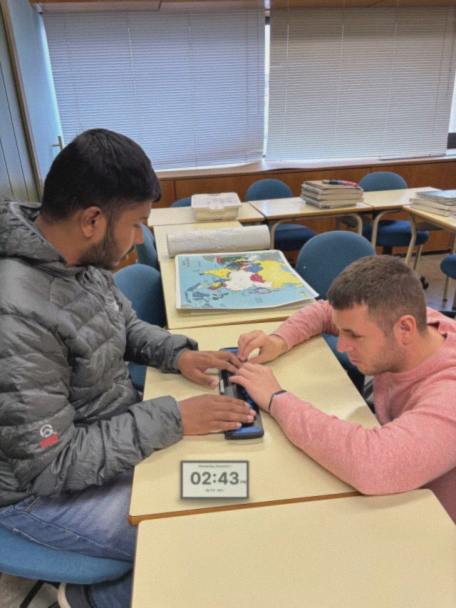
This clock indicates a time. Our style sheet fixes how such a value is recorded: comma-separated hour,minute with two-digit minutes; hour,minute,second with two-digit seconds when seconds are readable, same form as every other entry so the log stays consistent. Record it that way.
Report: 2,43
